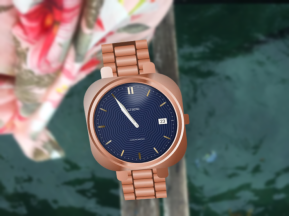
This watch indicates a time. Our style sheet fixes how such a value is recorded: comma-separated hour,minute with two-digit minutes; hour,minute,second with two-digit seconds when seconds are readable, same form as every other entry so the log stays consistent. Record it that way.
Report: 10,55
